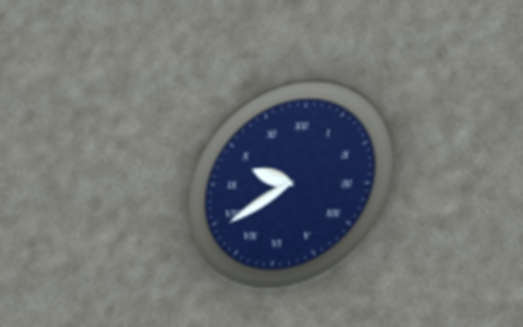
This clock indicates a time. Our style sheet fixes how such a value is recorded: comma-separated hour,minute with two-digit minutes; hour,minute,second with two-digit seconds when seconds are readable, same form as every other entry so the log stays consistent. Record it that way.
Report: 9,39
